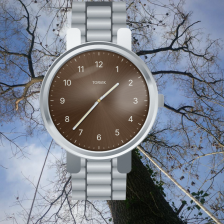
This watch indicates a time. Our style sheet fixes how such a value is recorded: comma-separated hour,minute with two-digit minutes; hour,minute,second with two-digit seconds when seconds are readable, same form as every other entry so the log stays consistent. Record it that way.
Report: 1,37
